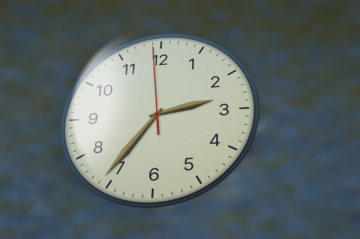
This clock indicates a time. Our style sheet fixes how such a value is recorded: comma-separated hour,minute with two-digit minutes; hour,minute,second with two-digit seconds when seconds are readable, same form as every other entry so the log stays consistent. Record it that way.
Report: 2,35,59
